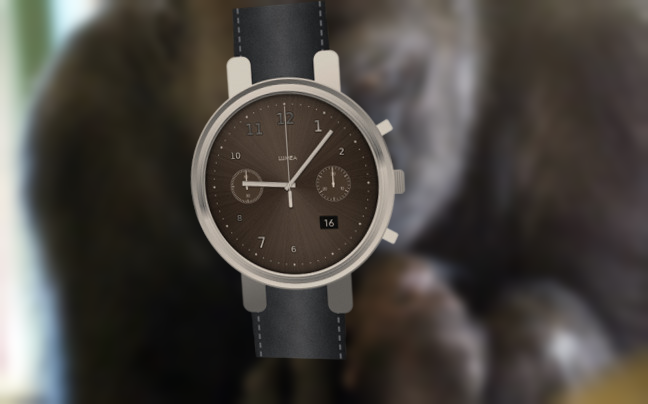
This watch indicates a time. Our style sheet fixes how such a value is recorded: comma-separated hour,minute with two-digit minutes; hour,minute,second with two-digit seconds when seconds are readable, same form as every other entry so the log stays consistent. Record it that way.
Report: 9,07
